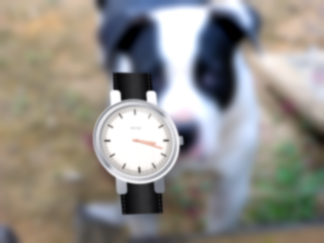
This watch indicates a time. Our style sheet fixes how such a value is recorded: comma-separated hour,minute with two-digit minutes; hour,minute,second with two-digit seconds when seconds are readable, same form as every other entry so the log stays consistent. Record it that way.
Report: 3,18
